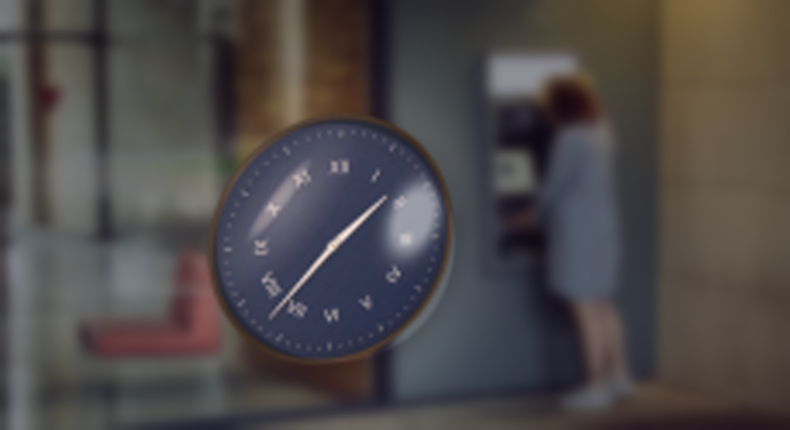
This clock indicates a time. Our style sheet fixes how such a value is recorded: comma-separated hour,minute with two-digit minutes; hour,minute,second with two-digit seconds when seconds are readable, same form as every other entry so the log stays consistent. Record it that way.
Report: 1,37
